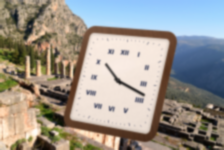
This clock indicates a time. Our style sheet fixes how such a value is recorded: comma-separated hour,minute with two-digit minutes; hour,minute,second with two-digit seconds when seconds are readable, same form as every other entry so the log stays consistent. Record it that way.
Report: 10,18
